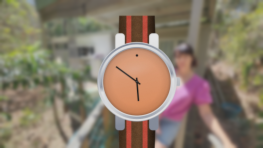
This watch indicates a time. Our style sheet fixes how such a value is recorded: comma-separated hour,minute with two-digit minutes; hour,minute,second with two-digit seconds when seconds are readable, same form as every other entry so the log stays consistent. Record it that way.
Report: 5,51
